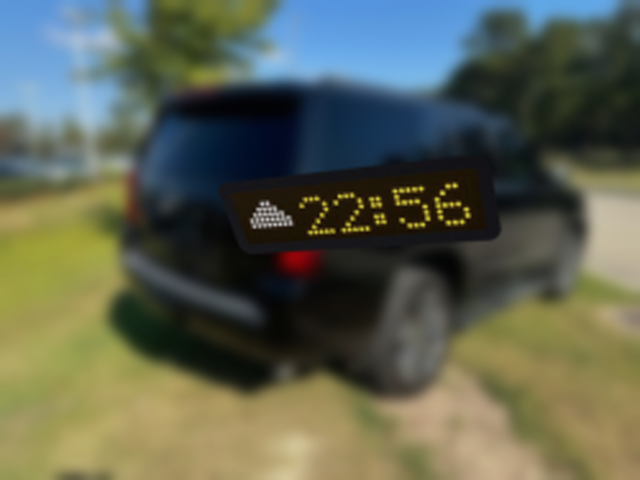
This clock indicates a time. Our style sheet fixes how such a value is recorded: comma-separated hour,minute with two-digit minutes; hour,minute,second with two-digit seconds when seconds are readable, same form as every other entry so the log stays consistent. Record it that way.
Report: 22,56
